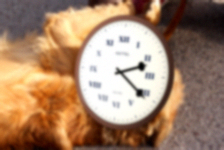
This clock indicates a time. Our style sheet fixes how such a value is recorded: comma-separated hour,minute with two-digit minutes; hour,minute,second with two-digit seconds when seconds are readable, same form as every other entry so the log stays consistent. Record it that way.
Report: 2,21
